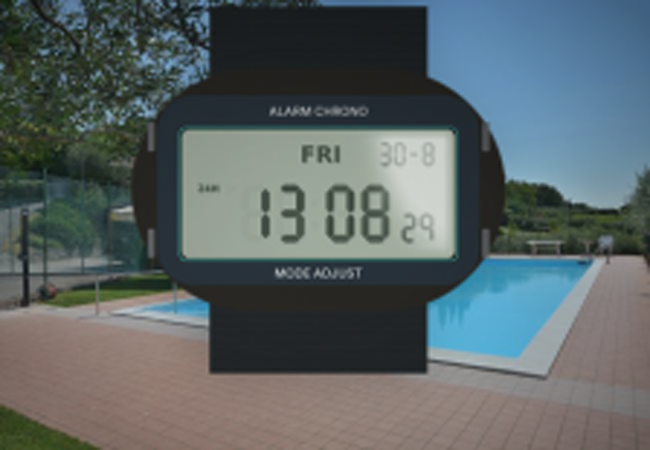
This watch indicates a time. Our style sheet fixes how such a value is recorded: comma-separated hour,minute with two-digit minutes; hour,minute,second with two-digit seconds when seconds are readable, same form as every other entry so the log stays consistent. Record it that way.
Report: 13,08,29
